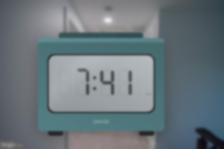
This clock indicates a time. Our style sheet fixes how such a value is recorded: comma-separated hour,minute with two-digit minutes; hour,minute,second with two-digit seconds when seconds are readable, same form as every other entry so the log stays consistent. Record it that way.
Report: 7,41
